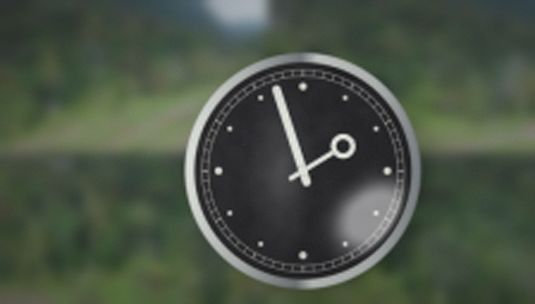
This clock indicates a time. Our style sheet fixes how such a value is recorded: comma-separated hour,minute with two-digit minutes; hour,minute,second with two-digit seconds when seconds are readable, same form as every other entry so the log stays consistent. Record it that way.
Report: 1,57
